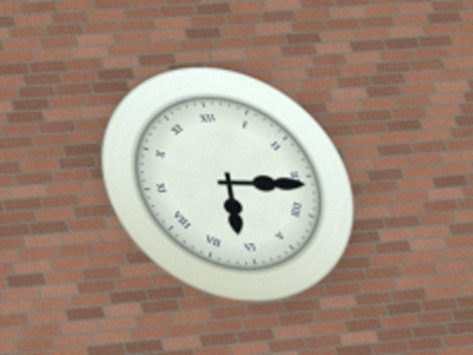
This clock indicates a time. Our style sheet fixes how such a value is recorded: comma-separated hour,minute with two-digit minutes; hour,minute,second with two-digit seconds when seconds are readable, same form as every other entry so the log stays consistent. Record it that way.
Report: 6,16
